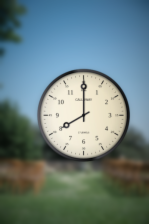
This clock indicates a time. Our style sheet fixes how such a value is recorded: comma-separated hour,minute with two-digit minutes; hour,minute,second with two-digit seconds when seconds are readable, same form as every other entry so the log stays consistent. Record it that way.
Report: 8,00
